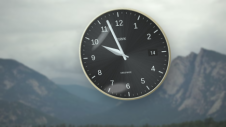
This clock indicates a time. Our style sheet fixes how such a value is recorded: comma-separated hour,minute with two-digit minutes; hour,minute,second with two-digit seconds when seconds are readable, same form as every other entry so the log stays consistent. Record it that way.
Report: 9,57
